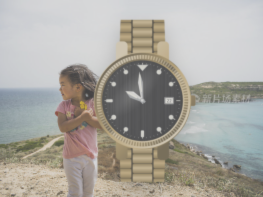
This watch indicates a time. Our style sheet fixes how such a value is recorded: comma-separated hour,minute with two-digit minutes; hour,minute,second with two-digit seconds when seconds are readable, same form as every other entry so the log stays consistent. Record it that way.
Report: 9,59
